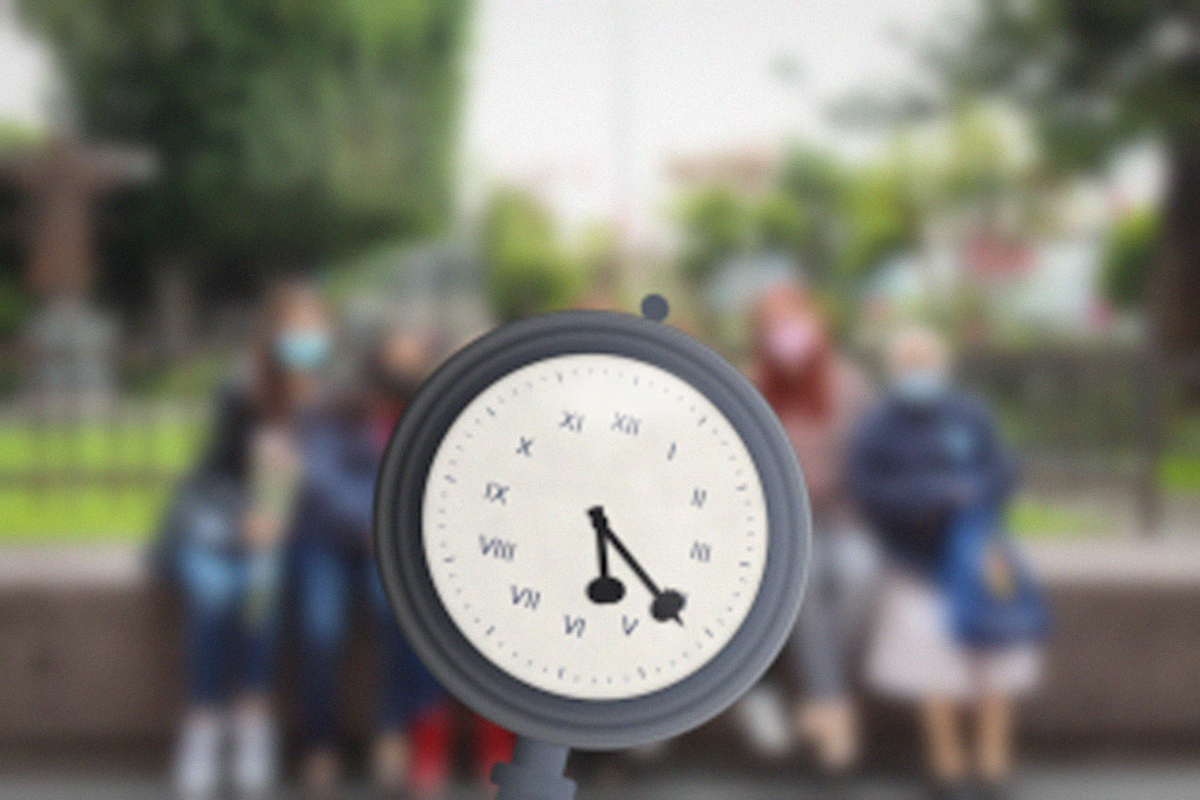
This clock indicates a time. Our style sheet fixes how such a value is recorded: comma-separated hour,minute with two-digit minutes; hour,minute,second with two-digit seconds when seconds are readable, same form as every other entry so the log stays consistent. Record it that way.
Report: 5,21
